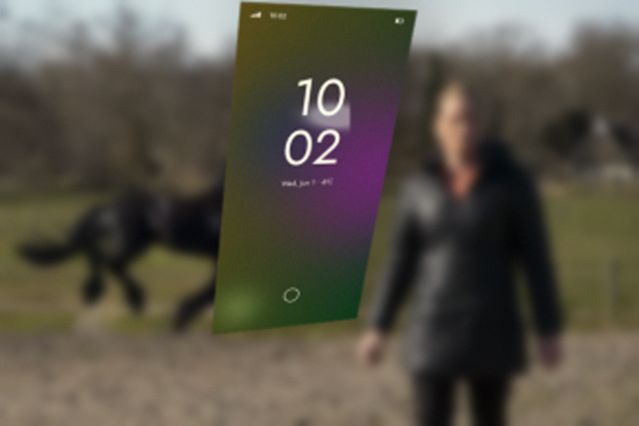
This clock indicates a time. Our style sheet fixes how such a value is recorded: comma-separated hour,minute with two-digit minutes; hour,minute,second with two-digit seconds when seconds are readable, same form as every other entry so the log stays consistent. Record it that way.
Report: 10,02
